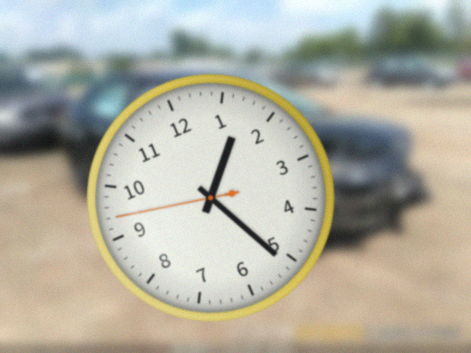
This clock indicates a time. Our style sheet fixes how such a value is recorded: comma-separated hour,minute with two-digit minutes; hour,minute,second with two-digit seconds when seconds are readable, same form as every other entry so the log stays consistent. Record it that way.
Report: 1,25,47
